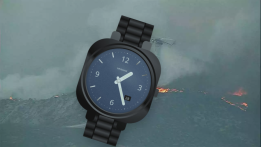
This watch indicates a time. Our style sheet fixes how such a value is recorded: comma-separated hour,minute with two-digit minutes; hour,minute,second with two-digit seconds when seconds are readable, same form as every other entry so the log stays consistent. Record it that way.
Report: 1,25
